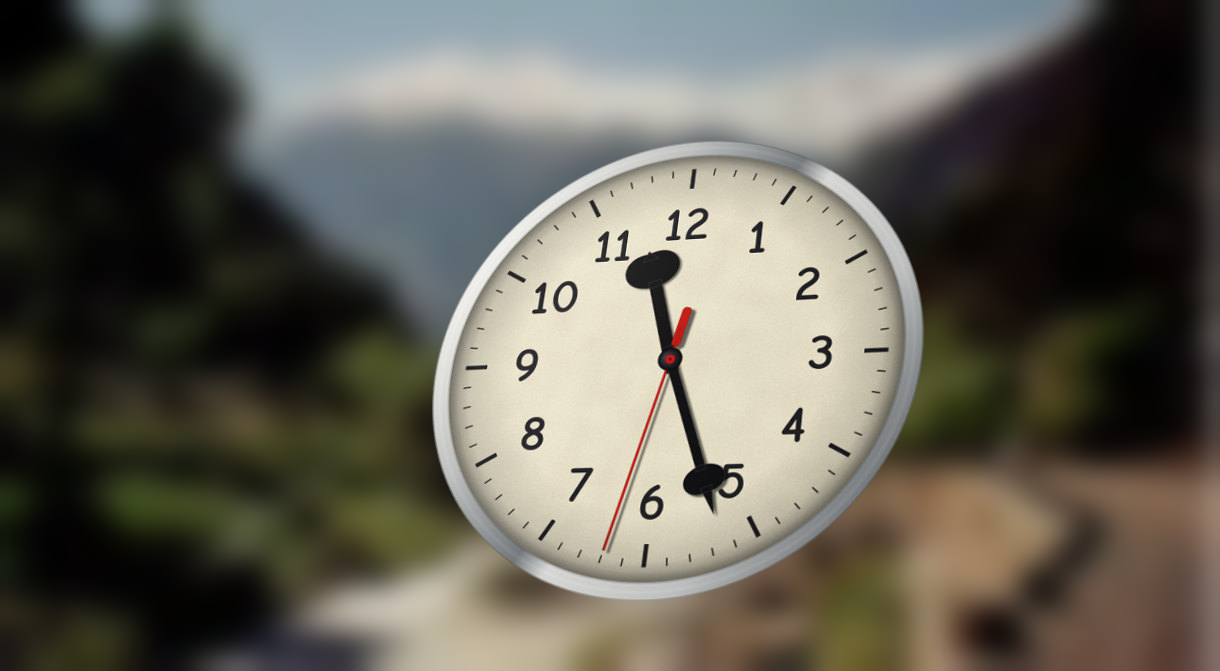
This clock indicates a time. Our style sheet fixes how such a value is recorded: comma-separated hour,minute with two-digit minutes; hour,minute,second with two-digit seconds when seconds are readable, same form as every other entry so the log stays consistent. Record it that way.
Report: 11,26,32
